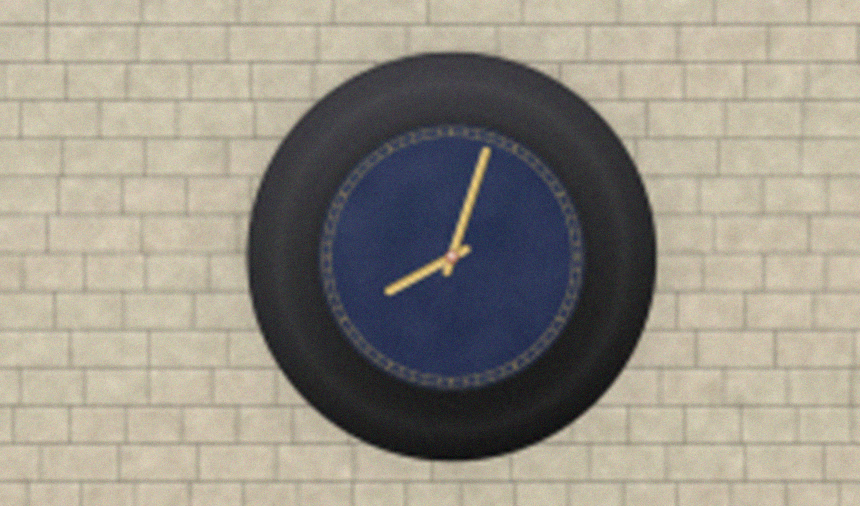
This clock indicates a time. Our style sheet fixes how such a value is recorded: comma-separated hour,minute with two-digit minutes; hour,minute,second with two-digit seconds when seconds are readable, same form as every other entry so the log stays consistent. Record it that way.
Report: 8,03
